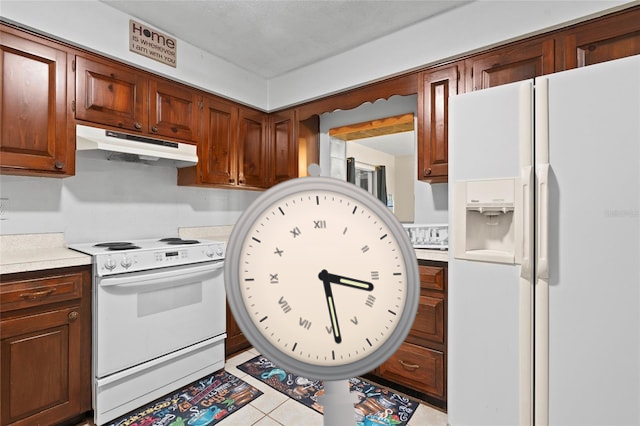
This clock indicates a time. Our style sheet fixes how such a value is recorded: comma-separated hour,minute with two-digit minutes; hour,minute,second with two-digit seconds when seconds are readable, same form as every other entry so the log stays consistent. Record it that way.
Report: 3,29
